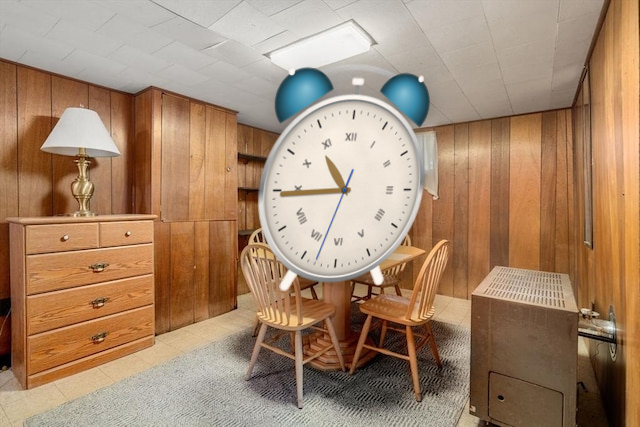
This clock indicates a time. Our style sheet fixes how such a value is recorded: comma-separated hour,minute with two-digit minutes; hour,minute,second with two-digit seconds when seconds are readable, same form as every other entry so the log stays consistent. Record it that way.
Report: 10,44,33
